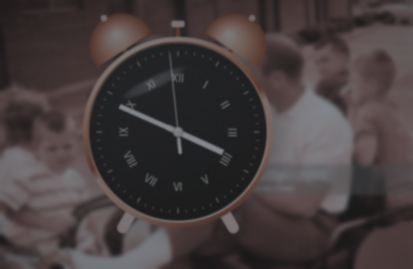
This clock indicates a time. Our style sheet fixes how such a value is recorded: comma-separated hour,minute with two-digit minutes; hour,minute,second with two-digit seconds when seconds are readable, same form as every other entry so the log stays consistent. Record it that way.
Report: 3,48,59
